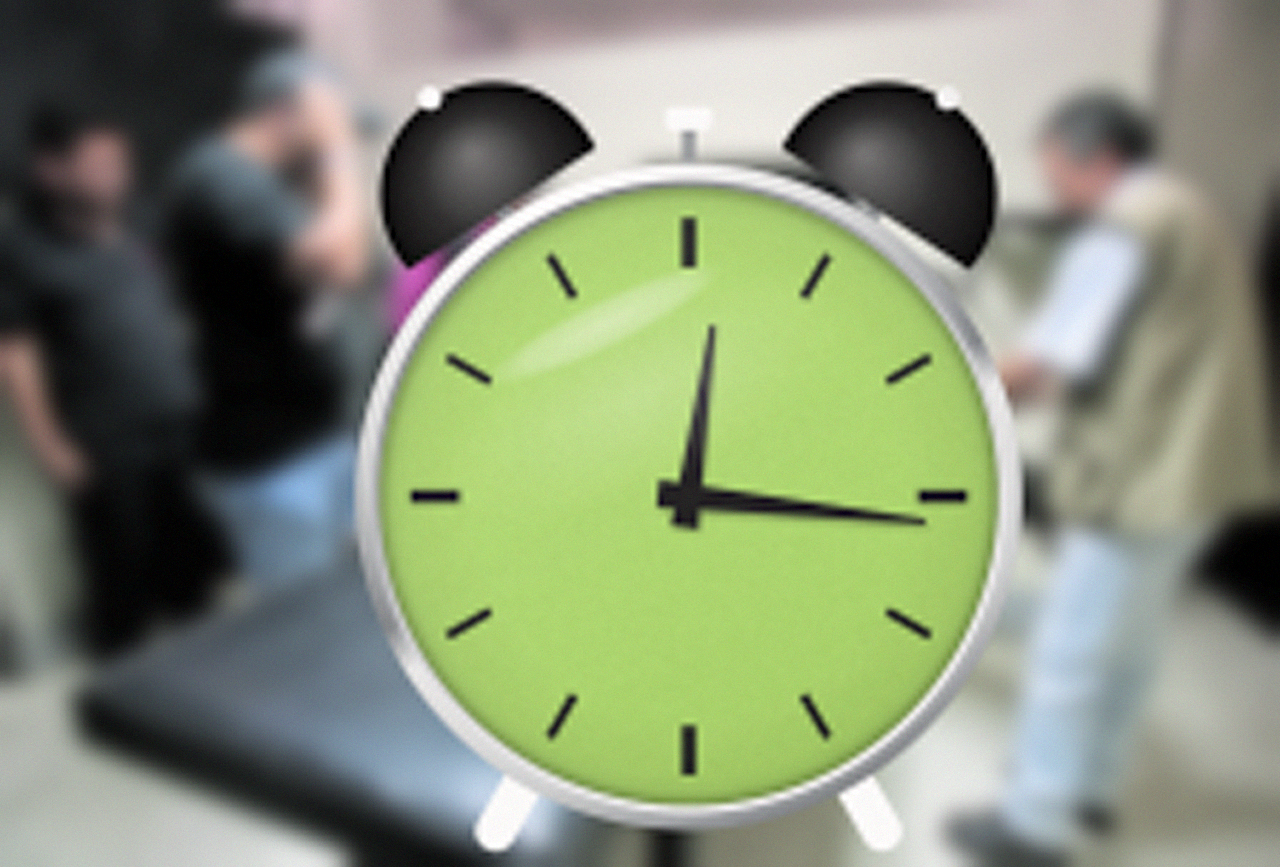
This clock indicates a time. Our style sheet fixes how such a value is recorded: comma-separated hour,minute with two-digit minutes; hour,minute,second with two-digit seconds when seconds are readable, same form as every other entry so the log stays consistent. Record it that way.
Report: 12,16
